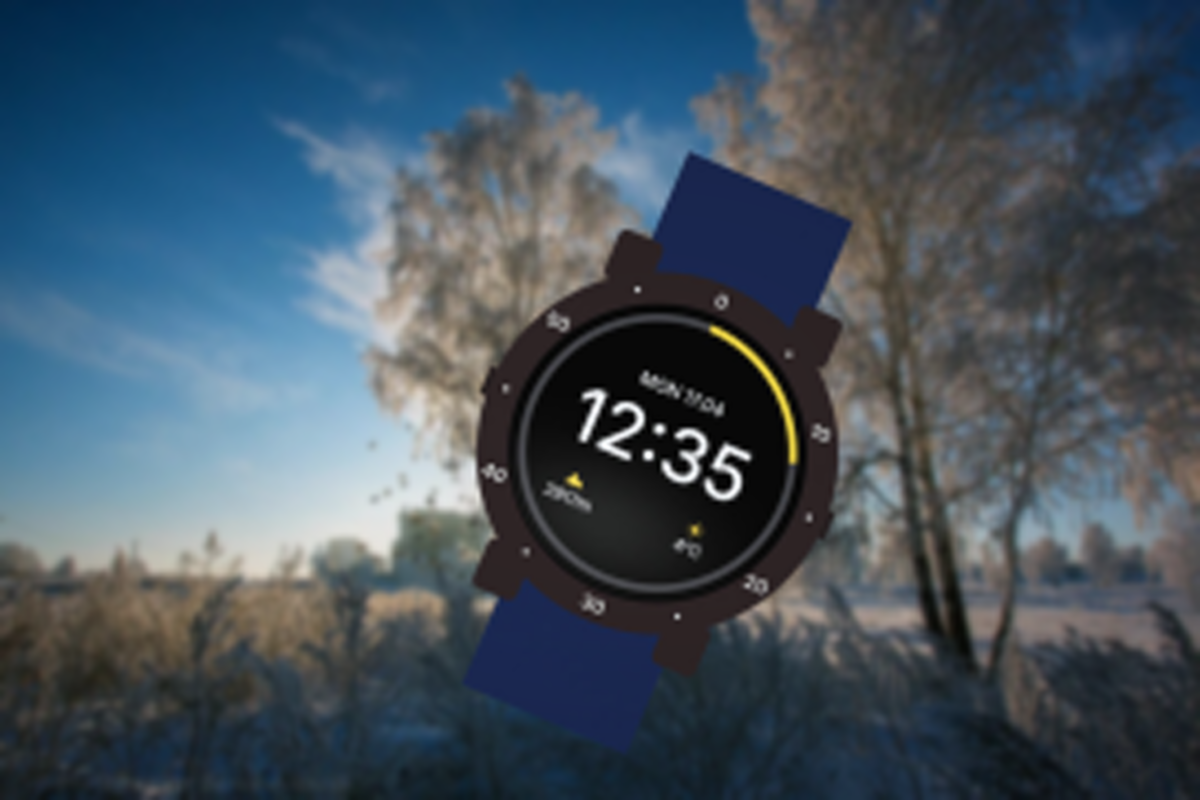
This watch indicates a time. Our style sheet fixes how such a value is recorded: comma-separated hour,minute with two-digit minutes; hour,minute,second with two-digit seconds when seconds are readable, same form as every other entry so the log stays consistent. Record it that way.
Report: 12,35
